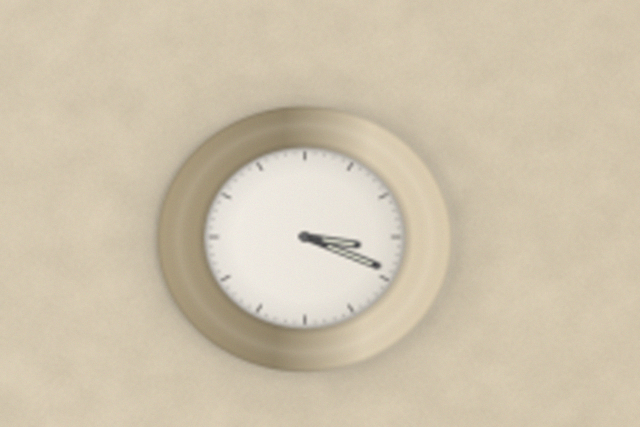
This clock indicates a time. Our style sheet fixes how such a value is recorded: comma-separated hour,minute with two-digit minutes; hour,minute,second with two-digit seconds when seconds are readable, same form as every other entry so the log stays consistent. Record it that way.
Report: 3,19
